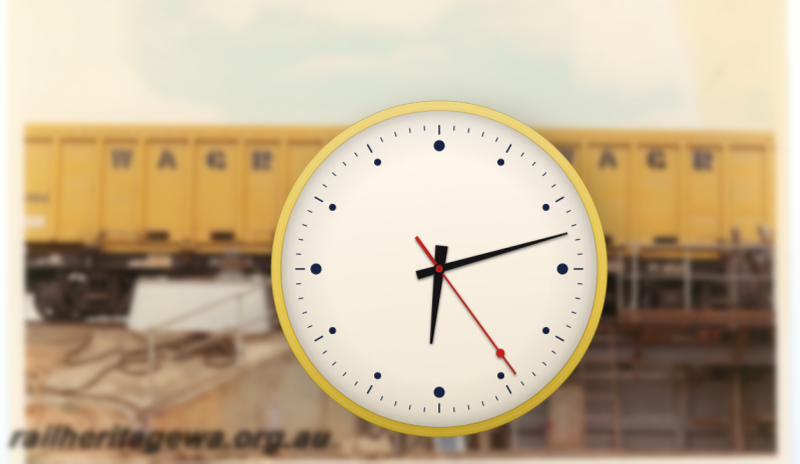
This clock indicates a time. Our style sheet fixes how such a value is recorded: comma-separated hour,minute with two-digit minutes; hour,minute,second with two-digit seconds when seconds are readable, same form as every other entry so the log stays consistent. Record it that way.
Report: 6,12,24
